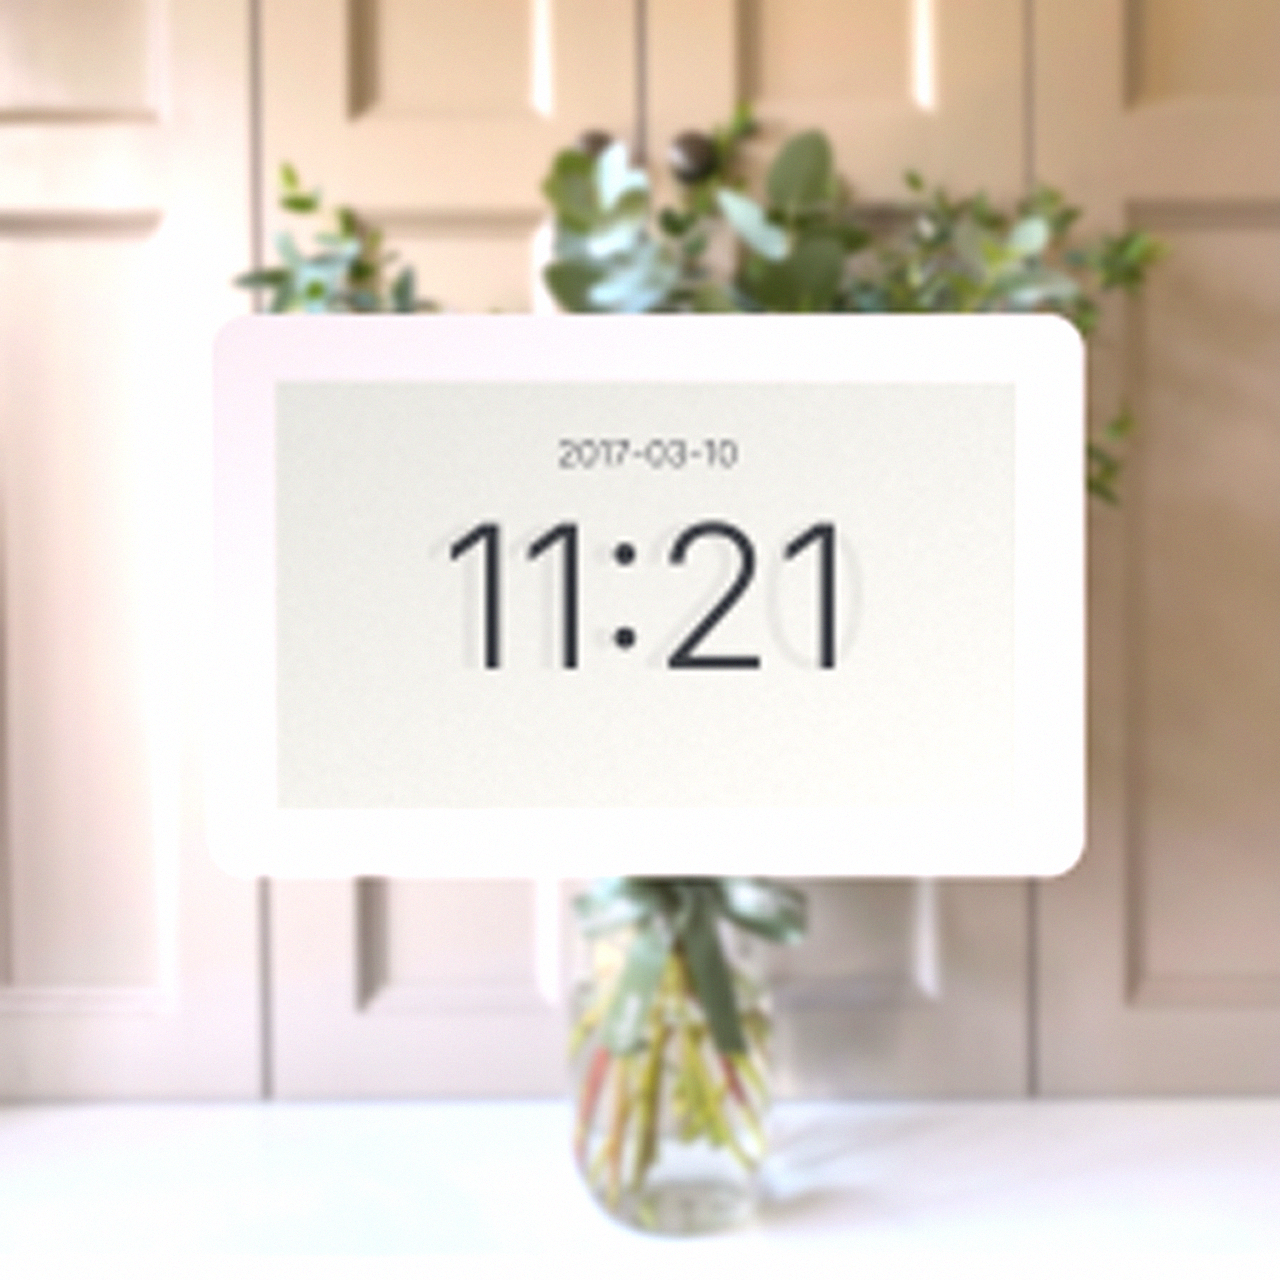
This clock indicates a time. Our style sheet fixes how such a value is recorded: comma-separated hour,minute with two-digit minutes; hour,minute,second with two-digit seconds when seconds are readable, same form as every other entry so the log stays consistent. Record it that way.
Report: 11,21
